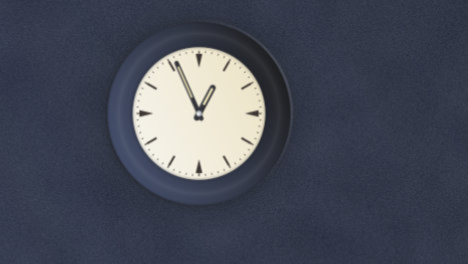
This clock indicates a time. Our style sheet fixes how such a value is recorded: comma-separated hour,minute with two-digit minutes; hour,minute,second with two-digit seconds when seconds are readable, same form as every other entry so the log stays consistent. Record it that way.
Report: 12,56
